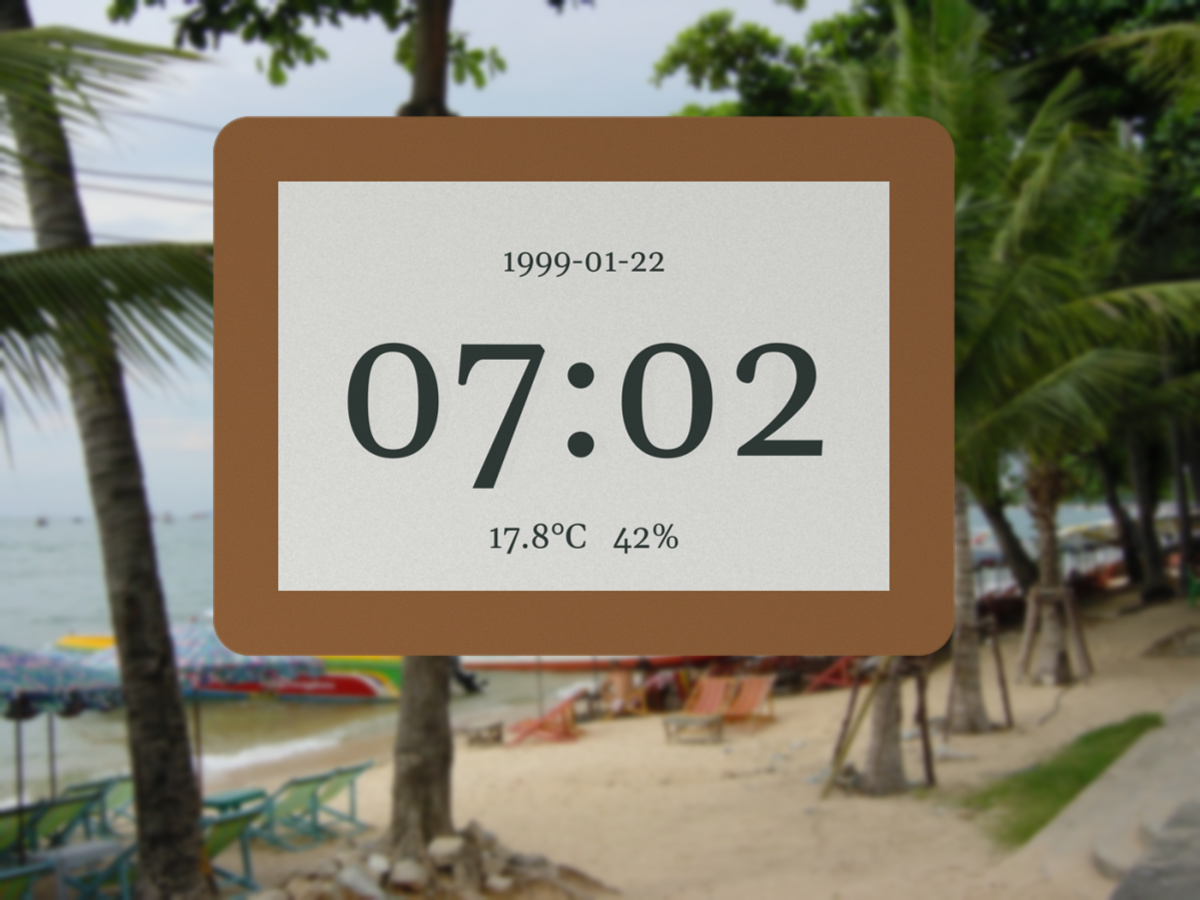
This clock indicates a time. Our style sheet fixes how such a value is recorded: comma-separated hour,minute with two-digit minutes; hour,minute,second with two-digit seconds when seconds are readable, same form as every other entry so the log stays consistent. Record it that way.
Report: 7,02
